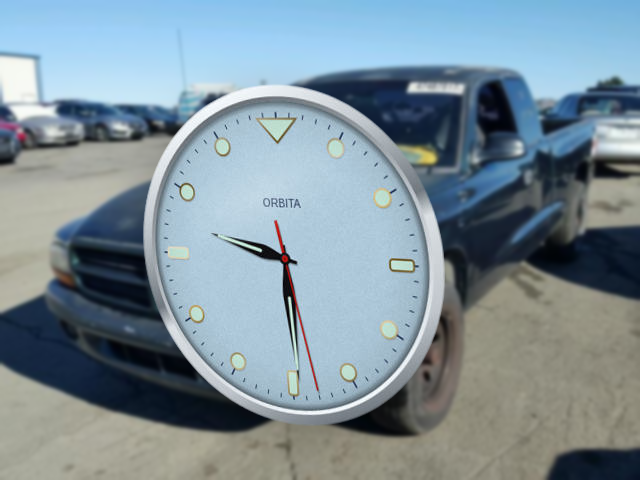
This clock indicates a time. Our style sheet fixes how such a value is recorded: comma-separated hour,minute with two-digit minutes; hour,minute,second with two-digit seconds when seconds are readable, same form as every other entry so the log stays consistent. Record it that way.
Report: 9,29,28
